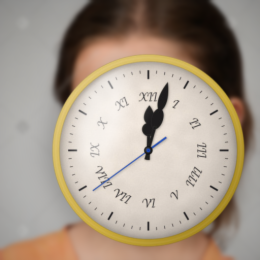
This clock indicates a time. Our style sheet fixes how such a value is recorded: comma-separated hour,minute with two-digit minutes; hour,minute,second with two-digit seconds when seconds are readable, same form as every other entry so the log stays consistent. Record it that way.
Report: 12,02,39
